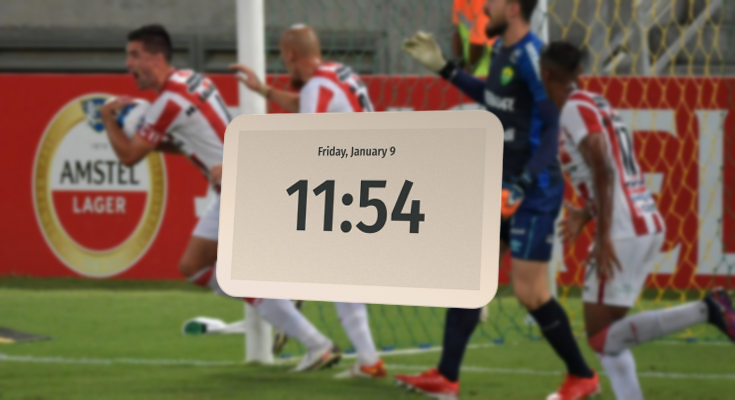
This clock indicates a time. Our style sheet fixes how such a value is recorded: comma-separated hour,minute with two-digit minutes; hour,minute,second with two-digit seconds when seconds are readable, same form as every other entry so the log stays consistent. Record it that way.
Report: 11,54
